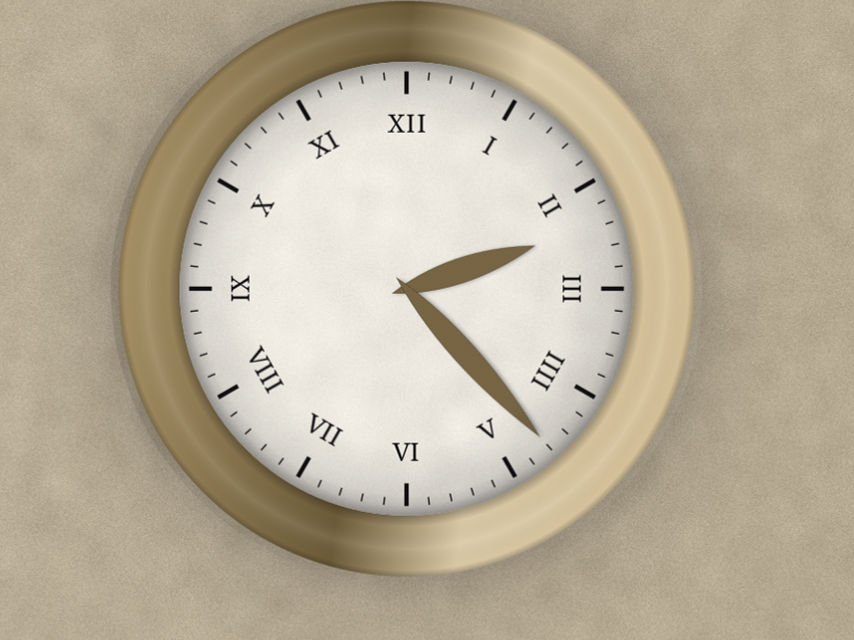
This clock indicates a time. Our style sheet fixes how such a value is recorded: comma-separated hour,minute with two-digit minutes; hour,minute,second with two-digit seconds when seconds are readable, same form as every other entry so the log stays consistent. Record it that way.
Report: 2,23
